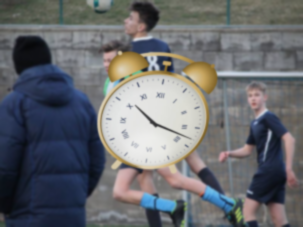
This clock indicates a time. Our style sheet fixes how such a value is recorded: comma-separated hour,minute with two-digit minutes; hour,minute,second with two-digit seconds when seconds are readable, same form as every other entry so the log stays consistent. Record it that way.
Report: 10,18
